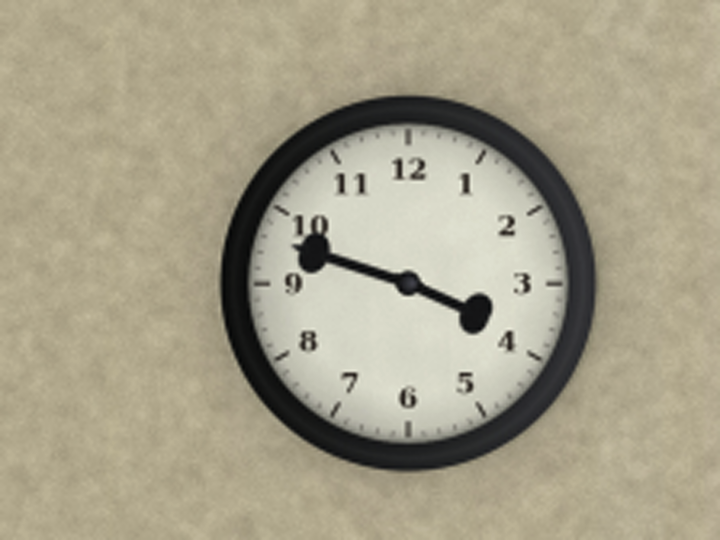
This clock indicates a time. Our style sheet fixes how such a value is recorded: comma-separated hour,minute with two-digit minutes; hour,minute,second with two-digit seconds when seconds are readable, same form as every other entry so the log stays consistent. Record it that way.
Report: 3,48
